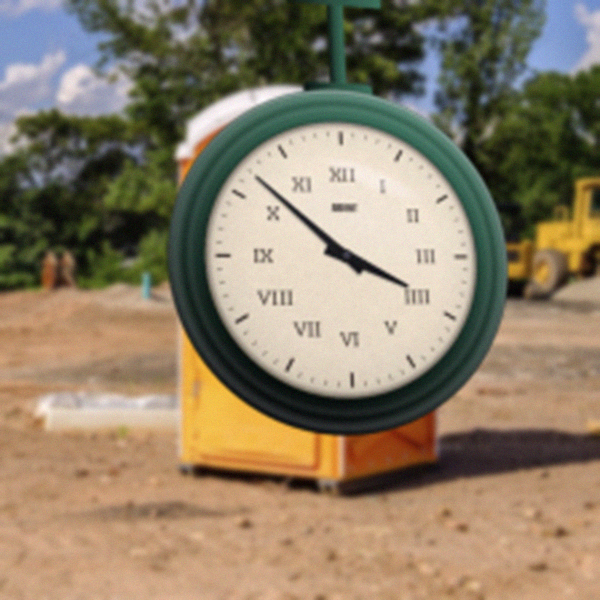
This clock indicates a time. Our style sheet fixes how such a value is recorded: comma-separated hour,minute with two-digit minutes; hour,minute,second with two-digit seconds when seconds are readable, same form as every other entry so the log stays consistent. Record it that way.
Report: 3,52
